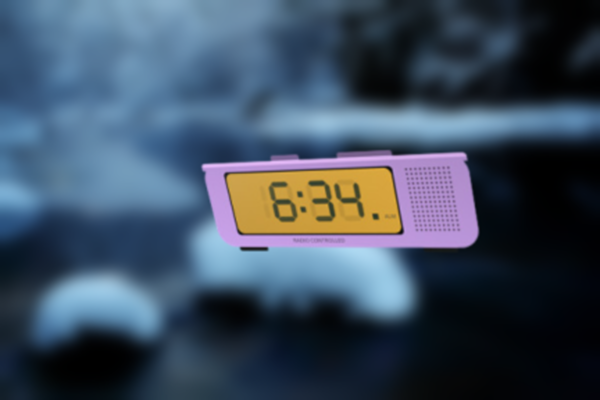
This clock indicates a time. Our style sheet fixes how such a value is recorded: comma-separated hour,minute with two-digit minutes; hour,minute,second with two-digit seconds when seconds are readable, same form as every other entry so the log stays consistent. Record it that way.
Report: 6,34
